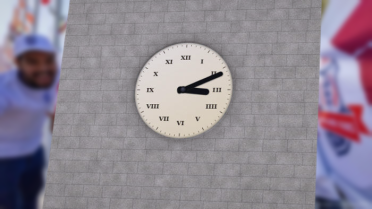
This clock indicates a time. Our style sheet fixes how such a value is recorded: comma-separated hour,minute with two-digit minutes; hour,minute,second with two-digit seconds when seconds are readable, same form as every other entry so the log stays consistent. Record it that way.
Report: 3,11
